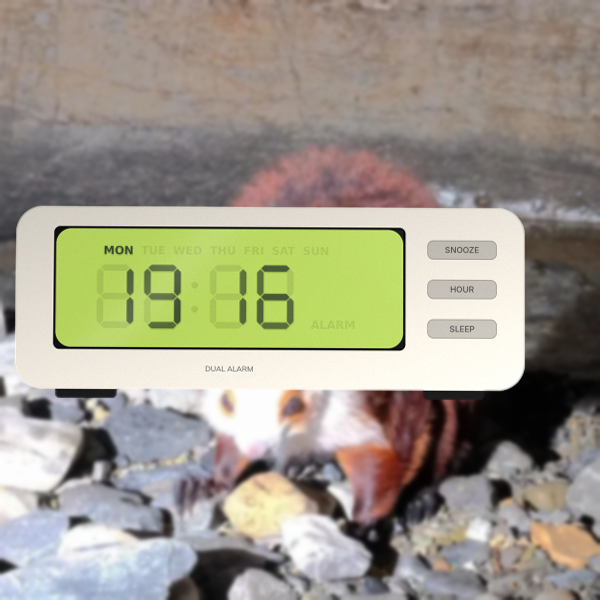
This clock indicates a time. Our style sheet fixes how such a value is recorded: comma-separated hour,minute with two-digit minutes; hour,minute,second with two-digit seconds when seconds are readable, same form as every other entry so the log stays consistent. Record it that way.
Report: 19,16
